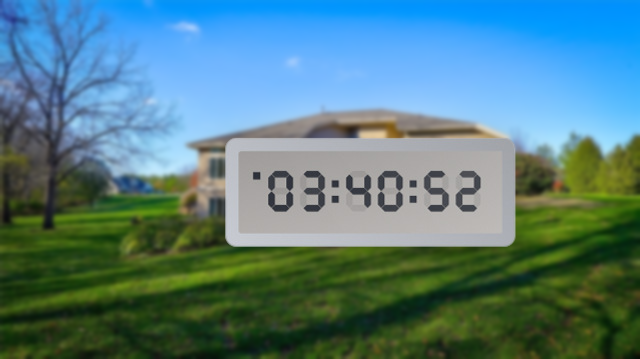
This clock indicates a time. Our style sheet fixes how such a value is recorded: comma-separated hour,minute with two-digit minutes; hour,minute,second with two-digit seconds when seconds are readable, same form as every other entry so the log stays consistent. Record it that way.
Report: 3,40,52
